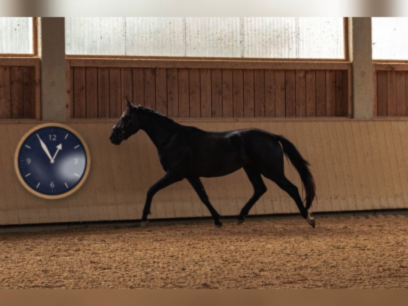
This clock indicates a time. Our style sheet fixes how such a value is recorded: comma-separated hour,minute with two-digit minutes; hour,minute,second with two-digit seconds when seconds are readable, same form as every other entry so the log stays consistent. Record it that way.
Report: 12,55
